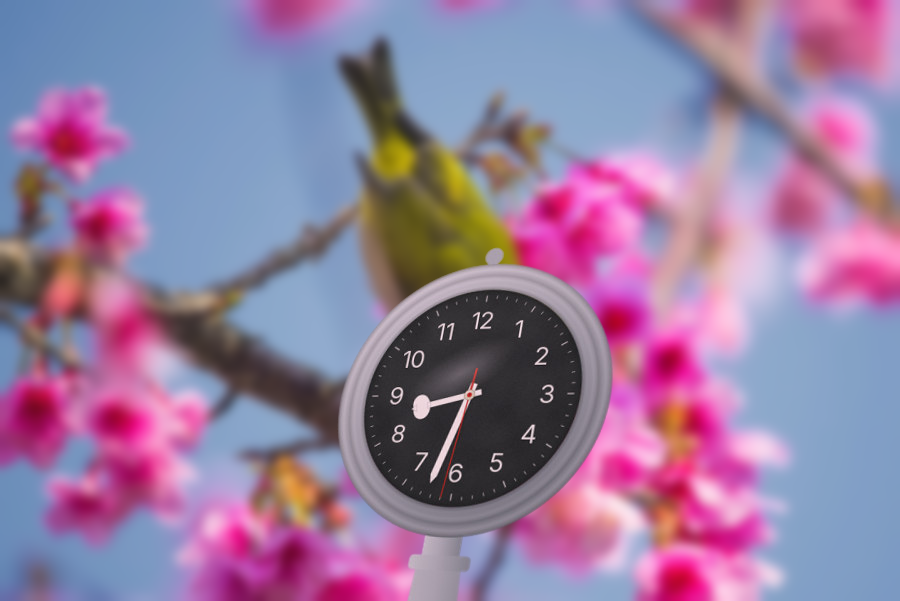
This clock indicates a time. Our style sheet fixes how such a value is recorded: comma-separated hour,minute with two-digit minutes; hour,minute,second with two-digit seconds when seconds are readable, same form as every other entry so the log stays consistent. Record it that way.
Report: 8,32,31
